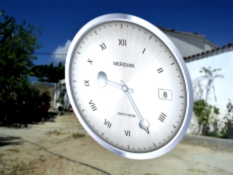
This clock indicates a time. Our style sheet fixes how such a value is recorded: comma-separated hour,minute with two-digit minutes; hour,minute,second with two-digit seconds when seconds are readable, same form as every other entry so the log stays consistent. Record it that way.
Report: 9,25
